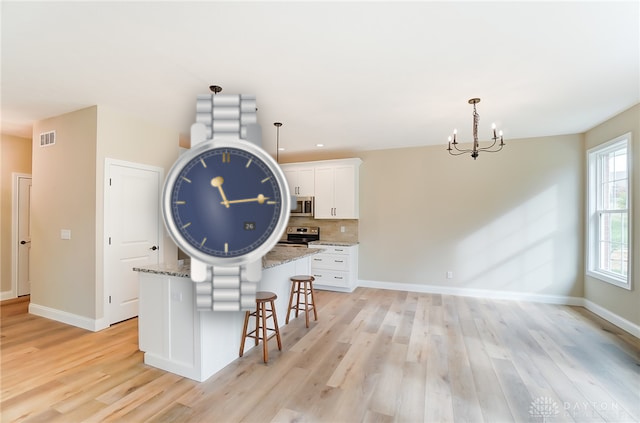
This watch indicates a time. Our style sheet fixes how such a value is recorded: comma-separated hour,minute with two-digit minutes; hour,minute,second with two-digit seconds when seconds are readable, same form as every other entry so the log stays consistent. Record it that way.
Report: 11,14
